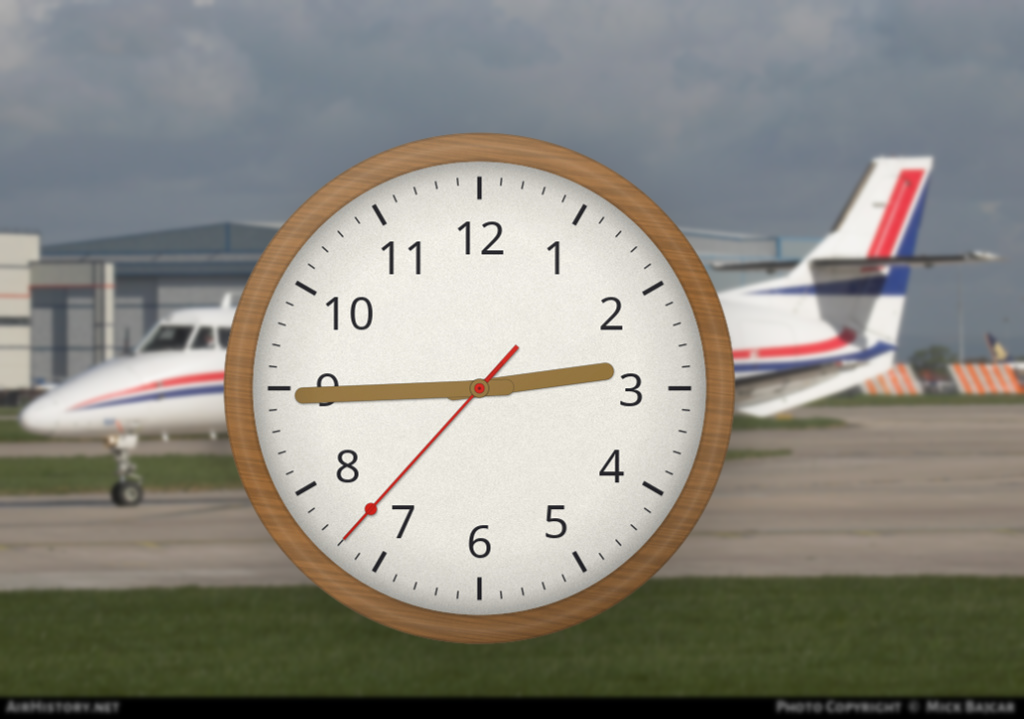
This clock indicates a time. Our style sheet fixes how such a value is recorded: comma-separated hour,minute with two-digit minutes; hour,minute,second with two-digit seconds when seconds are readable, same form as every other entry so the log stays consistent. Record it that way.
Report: 2,44,37
